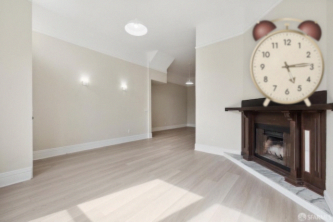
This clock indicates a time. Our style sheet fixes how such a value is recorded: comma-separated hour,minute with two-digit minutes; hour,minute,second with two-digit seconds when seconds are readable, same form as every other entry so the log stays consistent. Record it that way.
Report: 5,14
